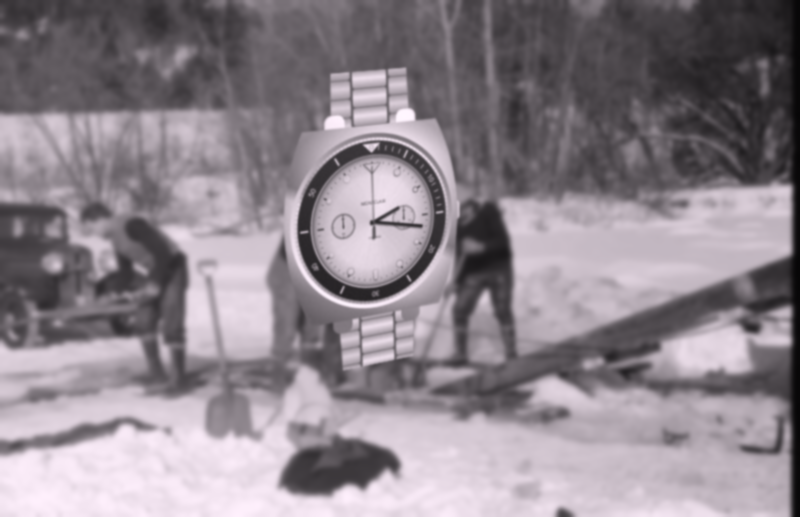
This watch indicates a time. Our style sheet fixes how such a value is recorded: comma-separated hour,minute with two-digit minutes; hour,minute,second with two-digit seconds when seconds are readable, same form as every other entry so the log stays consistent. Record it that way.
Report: 2,17
